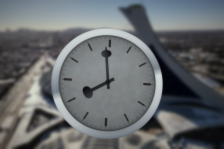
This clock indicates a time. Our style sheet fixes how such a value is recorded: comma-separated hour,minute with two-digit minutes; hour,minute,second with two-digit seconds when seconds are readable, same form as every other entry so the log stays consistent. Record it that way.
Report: 7,59
